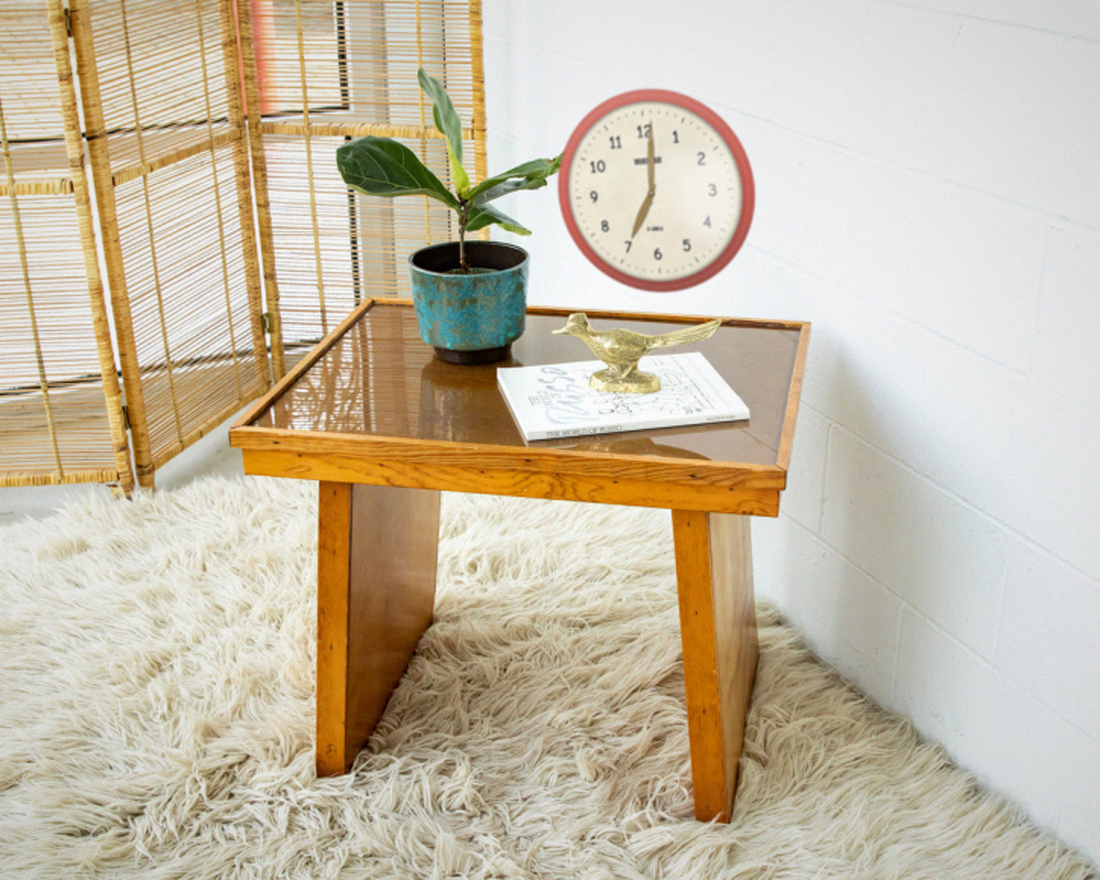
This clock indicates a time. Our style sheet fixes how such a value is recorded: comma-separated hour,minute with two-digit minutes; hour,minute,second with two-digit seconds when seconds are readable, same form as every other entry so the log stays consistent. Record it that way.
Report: 7,01
